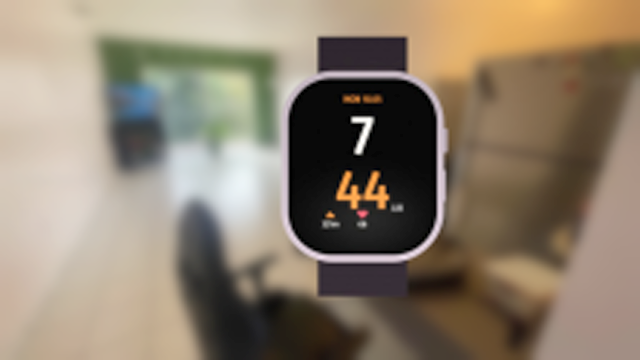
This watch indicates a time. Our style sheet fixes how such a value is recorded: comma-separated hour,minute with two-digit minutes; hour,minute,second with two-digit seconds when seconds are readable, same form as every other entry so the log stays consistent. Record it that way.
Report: 7,44
